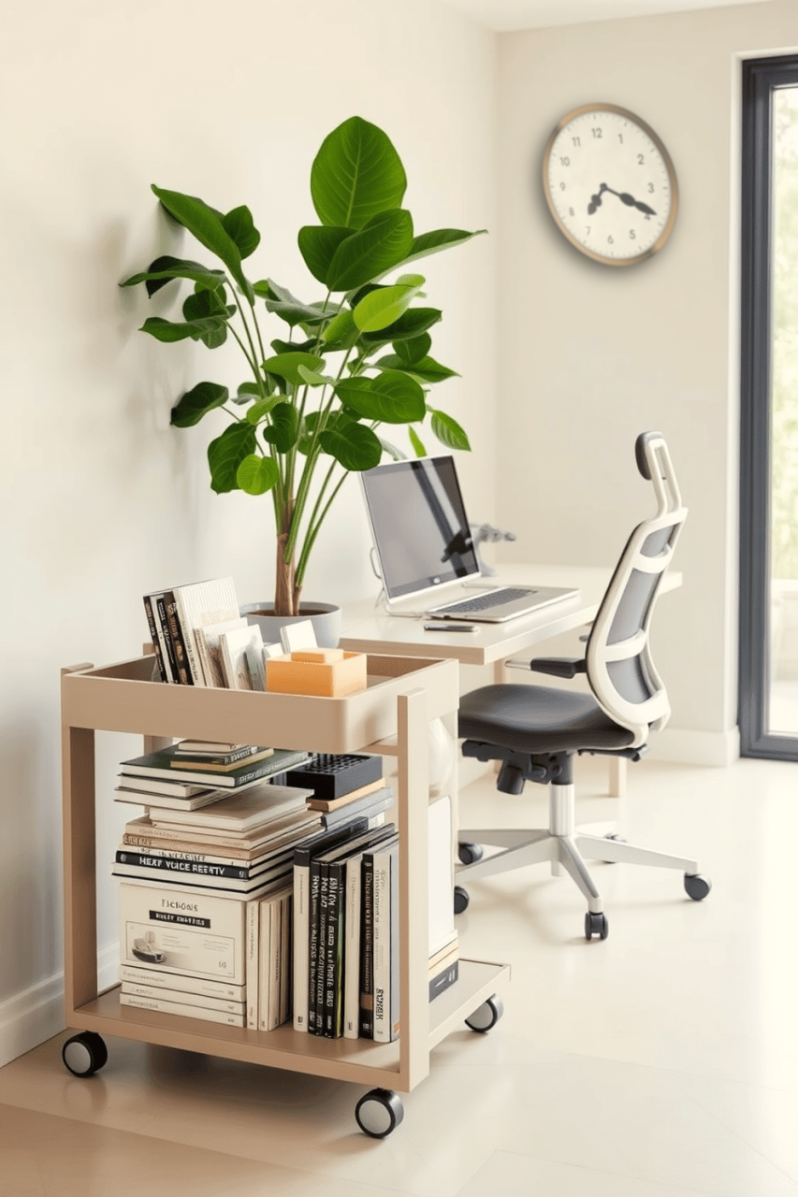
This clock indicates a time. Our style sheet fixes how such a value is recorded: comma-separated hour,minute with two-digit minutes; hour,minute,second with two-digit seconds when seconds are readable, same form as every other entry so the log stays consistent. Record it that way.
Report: 7,19
